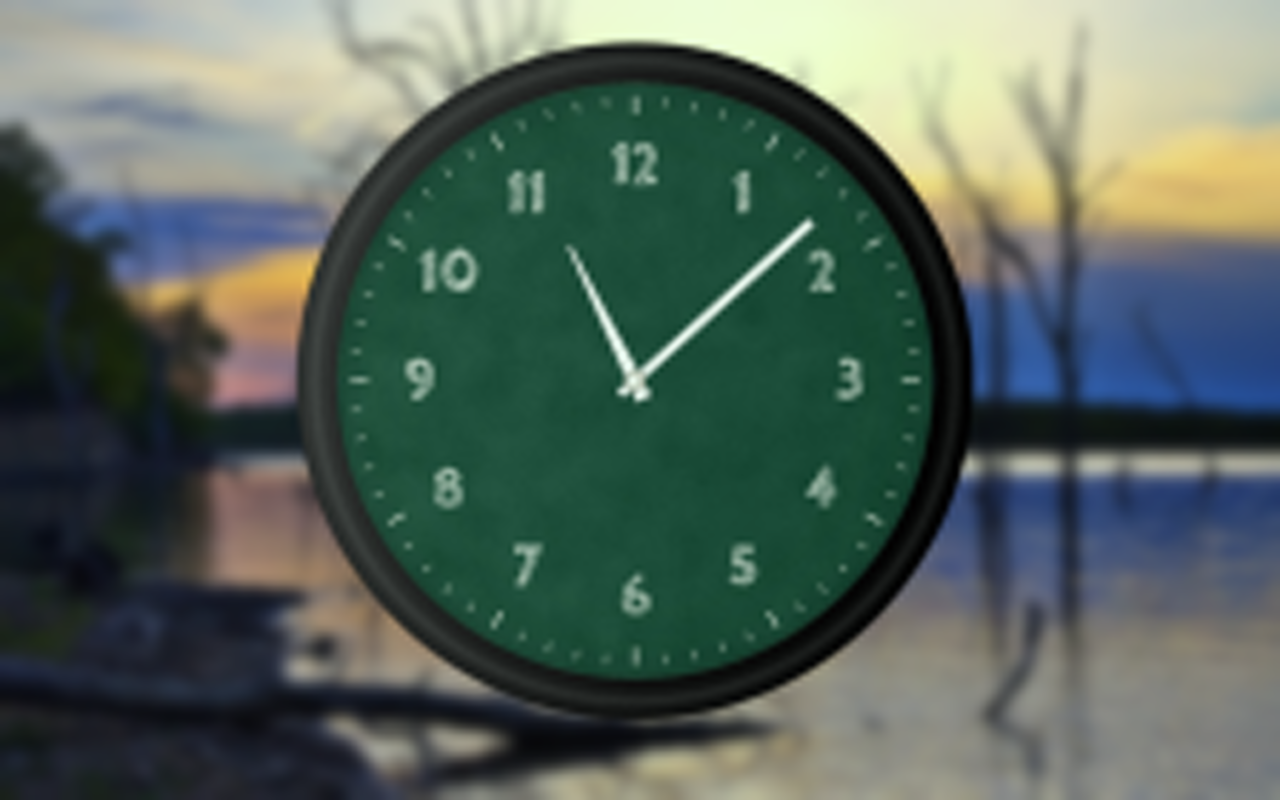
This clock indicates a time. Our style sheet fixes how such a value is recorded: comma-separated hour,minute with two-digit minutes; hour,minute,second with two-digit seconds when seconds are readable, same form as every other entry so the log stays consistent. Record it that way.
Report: 11,08
